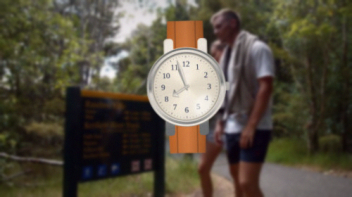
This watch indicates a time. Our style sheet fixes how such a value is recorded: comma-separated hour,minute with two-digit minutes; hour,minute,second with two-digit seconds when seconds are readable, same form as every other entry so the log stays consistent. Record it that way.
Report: 7,57
